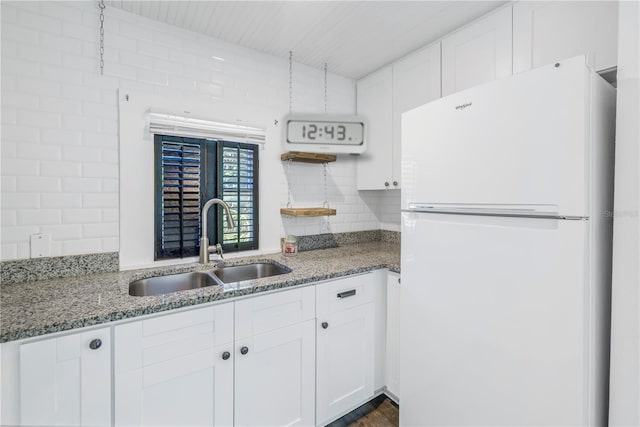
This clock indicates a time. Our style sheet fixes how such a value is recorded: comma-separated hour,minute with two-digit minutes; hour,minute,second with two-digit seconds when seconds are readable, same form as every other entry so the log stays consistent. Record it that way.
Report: 12,43
